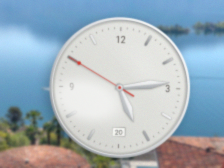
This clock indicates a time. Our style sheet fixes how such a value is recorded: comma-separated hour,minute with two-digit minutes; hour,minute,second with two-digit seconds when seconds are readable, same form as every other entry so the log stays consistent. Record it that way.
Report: 5,13,50
